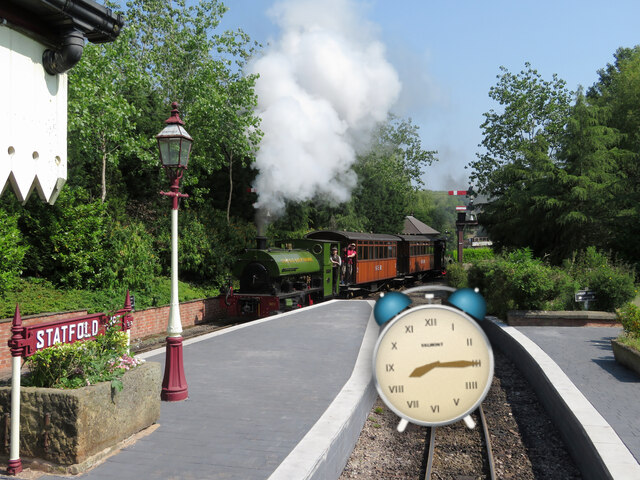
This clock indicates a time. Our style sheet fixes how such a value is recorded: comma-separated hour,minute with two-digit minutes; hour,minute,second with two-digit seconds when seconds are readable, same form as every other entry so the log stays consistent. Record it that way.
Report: 8,15
